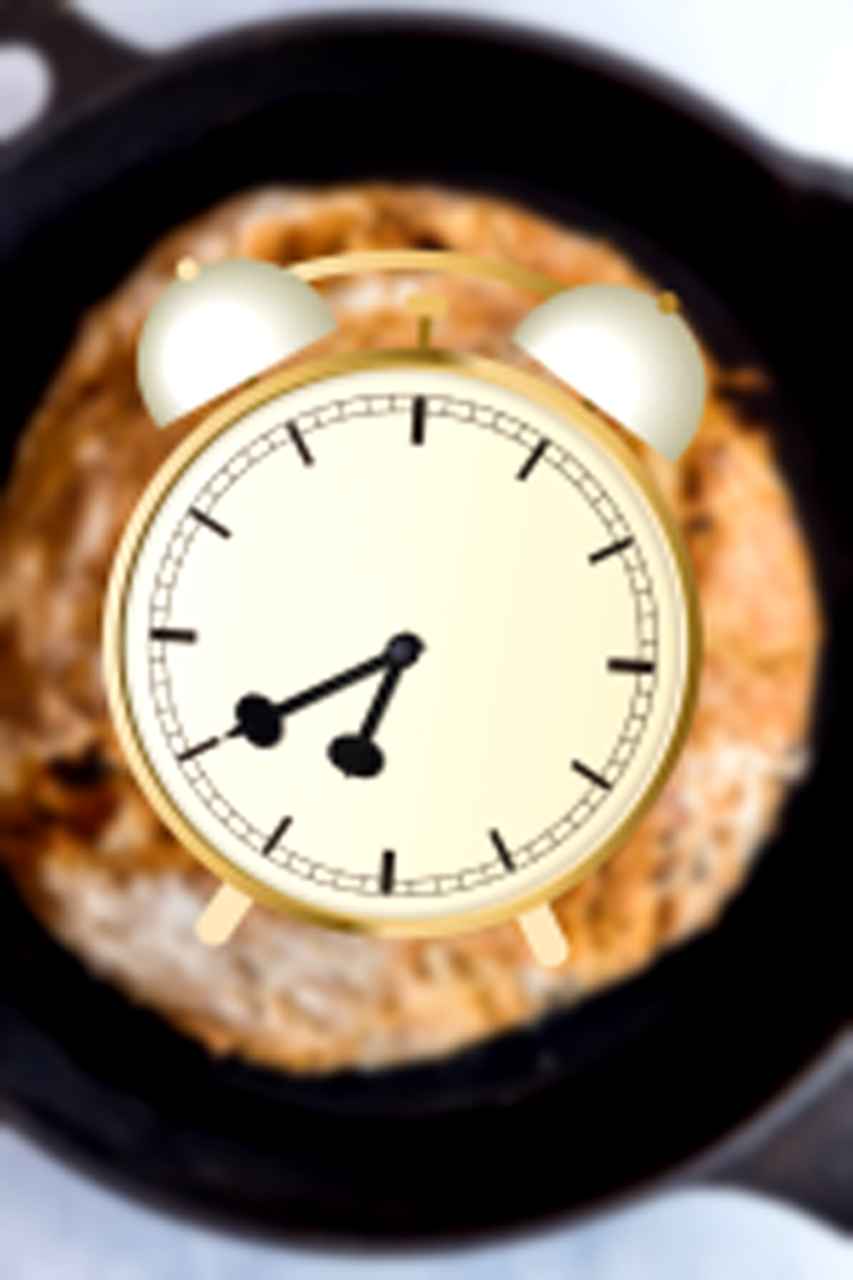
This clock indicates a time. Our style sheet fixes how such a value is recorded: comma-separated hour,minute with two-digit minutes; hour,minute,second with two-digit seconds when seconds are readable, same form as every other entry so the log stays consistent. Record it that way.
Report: 6,40
